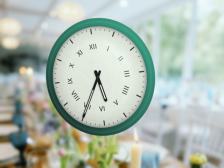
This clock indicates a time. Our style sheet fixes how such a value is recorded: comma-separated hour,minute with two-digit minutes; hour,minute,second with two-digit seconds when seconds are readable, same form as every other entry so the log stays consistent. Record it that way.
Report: 5,35
